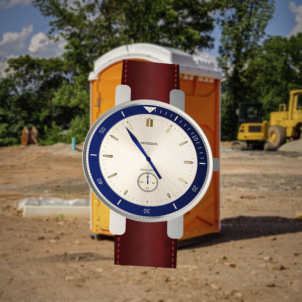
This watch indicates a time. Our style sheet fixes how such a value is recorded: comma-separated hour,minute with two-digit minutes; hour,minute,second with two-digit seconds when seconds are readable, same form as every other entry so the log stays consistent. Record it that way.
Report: 4,54
